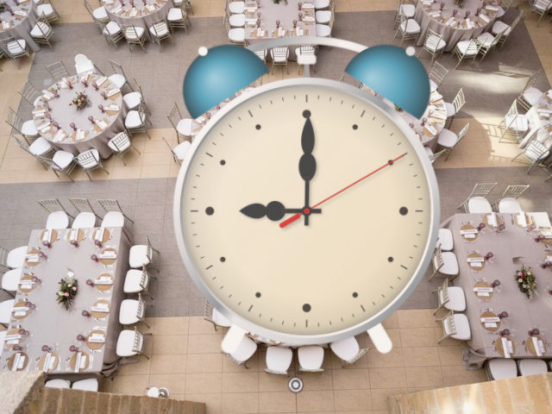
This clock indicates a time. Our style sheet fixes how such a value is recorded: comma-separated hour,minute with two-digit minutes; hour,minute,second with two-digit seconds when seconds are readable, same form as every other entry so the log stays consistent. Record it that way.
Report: 9,00,10
